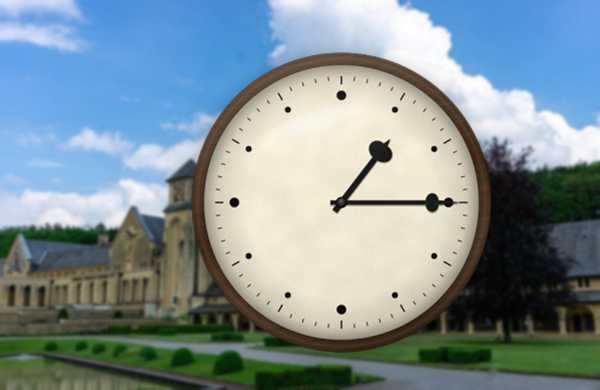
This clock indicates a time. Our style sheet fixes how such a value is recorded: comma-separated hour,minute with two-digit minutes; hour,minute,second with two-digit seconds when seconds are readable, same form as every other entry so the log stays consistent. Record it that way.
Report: 1,15
